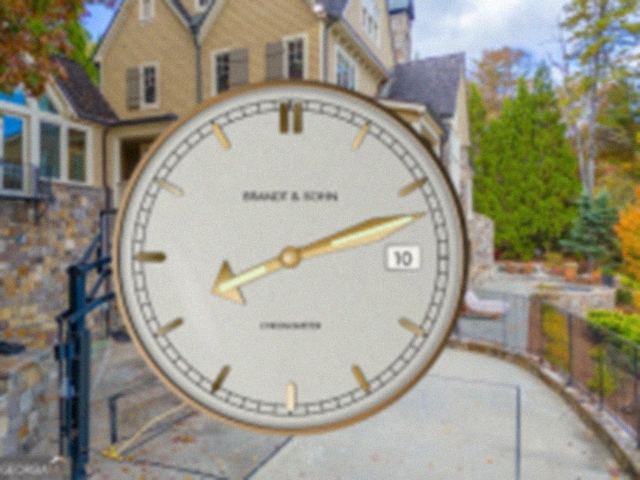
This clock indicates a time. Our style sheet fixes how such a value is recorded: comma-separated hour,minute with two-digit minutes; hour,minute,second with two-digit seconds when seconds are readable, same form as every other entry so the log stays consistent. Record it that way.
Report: 8,12
